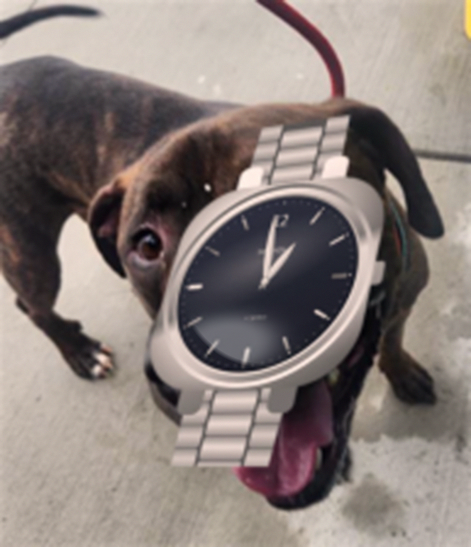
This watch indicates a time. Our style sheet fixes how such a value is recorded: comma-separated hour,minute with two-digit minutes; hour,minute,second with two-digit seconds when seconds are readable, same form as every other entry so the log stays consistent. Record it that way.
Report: 12,59
